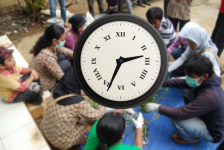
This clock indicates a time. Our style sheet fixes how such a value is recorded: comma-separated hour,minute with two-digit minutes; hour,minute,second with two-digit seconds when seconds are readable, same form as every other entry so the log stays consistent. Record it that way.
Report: 2,34
